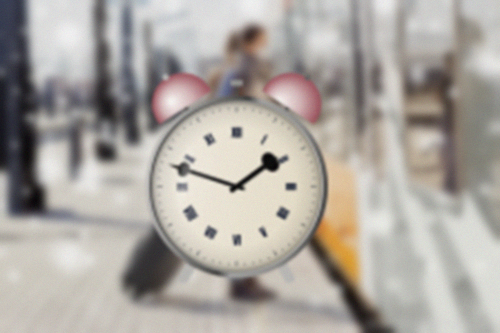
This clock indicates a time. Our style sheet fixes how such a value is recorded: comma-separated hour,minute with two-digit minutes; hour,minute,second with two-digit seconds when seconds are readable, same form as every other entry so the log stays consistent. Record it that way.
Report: 1,48
